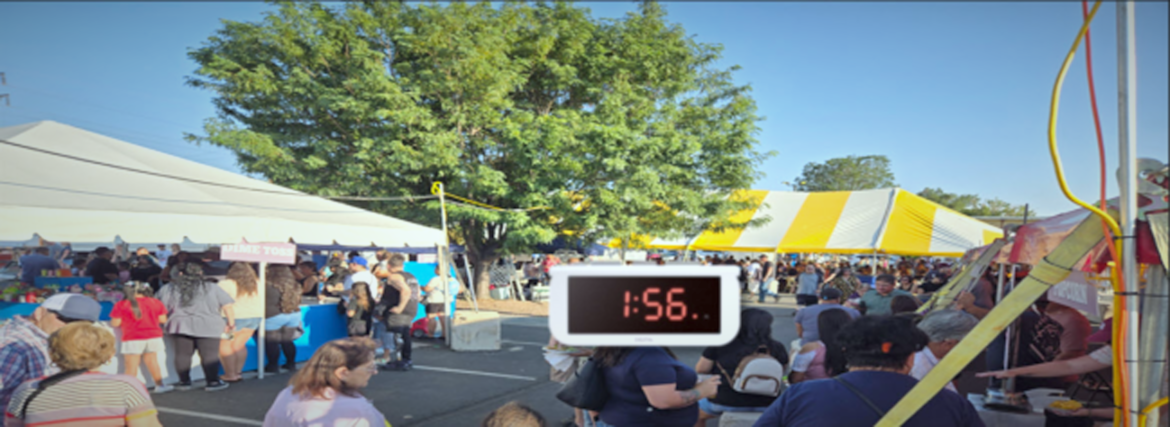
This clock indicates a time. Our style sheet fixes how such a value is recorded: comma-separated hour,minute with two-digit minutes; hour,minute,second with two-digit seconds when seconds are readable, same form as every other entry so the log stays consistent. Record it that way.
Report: 1,56
